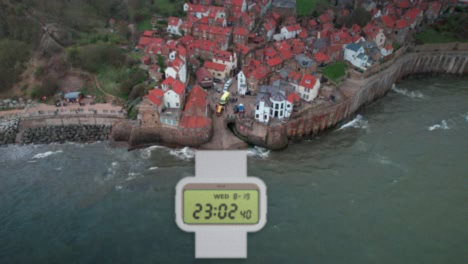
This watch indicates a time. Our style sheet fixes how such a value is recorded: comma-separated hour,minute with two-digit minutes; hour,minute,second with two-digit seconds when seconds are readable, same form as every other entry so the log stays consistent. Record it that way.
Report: 23,02
